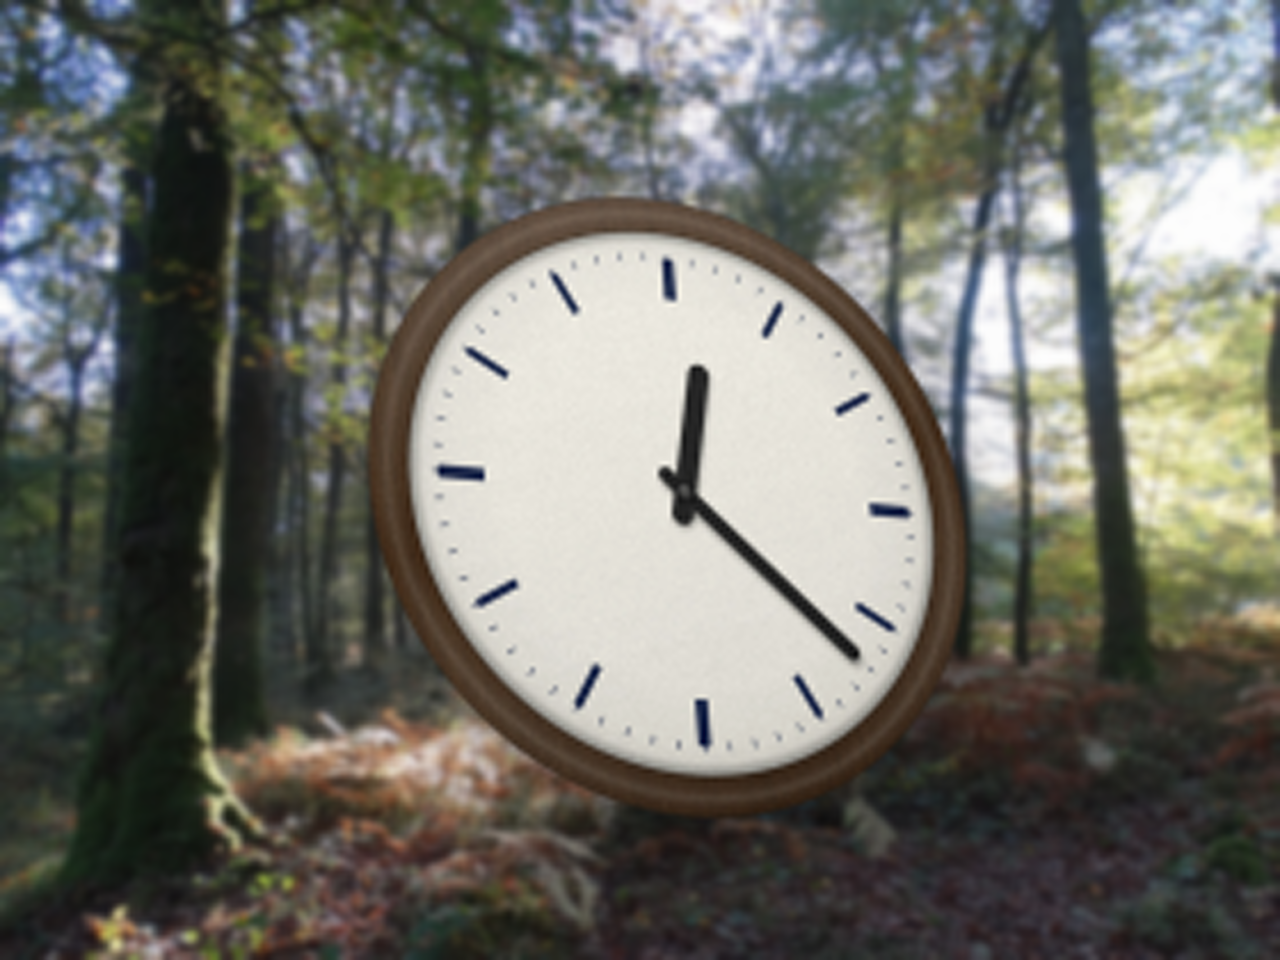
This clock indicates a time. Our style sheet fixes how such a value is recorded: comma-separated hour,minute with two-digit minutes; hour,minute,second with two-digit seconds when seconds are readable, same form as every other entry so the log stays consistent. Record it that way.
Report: 12,22
